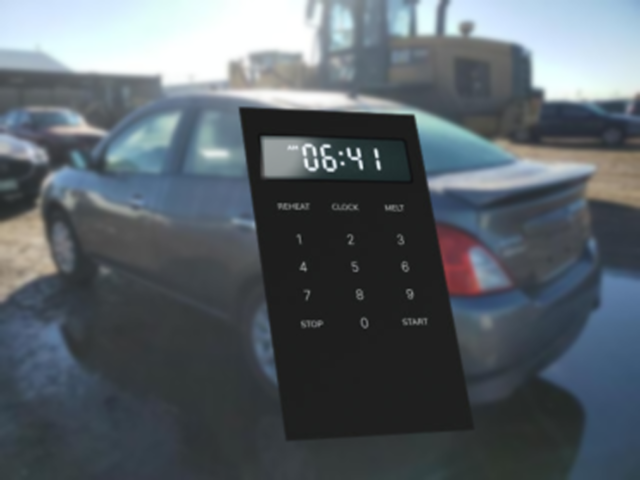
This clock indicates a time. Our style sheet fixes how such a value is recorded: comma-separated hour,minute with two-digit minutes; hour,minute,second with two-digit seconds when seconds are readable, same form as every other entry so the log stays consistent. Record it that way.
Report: 6,41
